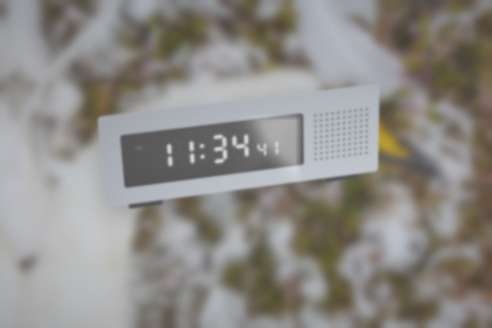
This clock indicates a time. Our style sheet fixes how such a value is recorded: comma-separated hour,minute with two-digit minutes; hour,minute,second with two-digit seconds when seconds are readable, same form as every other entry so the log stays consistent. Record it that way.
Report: 11,34,41
